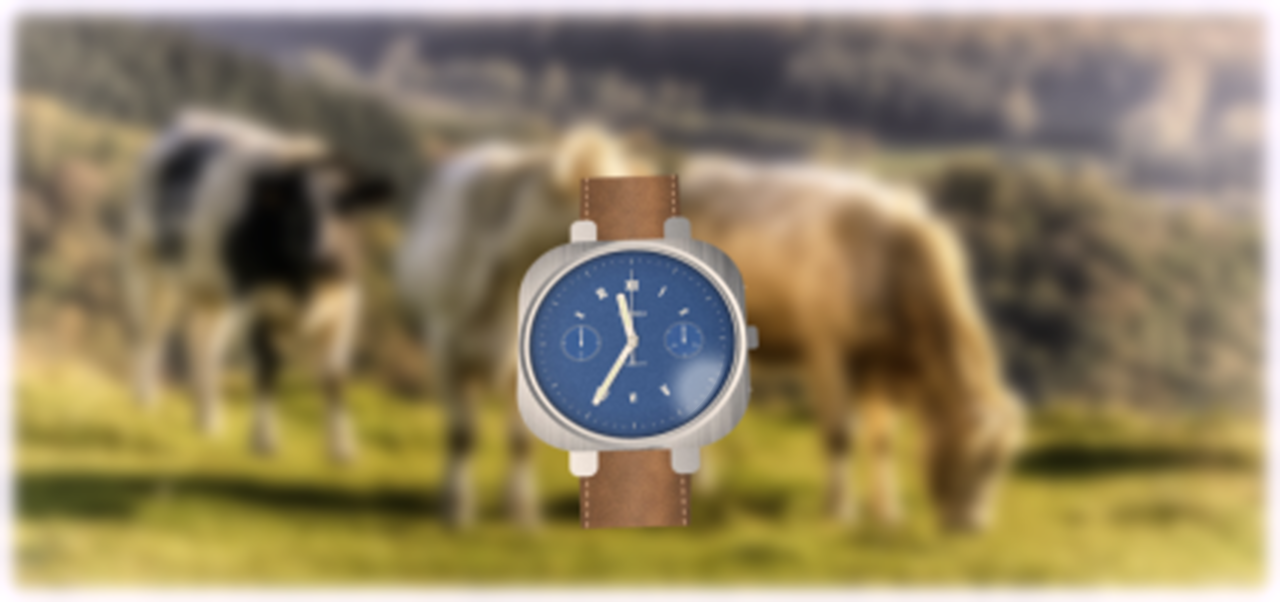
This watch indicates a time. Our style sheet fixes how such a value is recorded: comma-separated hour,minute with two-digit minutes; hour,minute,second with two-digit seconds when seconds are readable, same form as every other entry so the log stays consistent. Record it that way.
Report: 11,35
